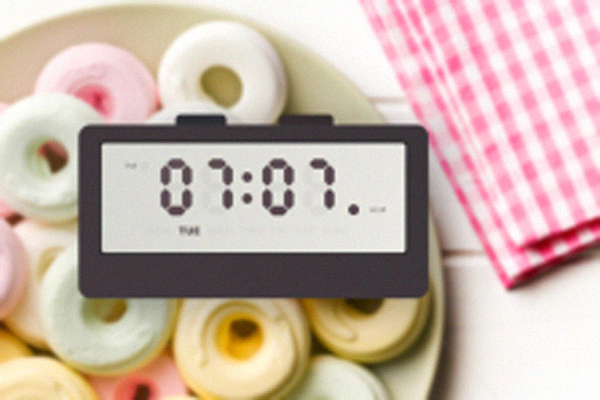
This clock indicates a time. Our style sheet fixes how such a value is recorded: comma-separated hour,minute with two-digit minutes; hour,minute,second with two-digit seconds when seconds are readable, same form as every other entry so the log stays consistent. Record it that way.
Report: 7,07
